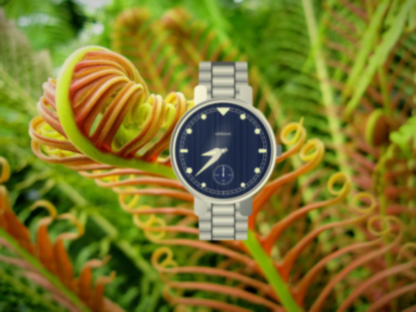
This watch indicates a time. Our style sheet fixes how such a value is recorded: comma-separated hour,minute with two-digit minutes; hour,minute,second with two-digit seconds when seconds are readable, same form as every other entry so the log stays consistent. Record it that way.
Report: 8,38
